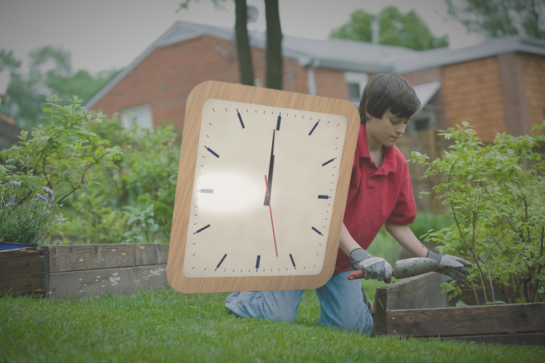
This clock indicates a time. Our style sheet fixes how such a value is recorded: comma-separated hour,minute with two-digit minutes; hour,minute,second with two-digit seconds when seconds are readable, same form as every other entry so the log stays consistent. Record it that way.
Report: 11,59,27
